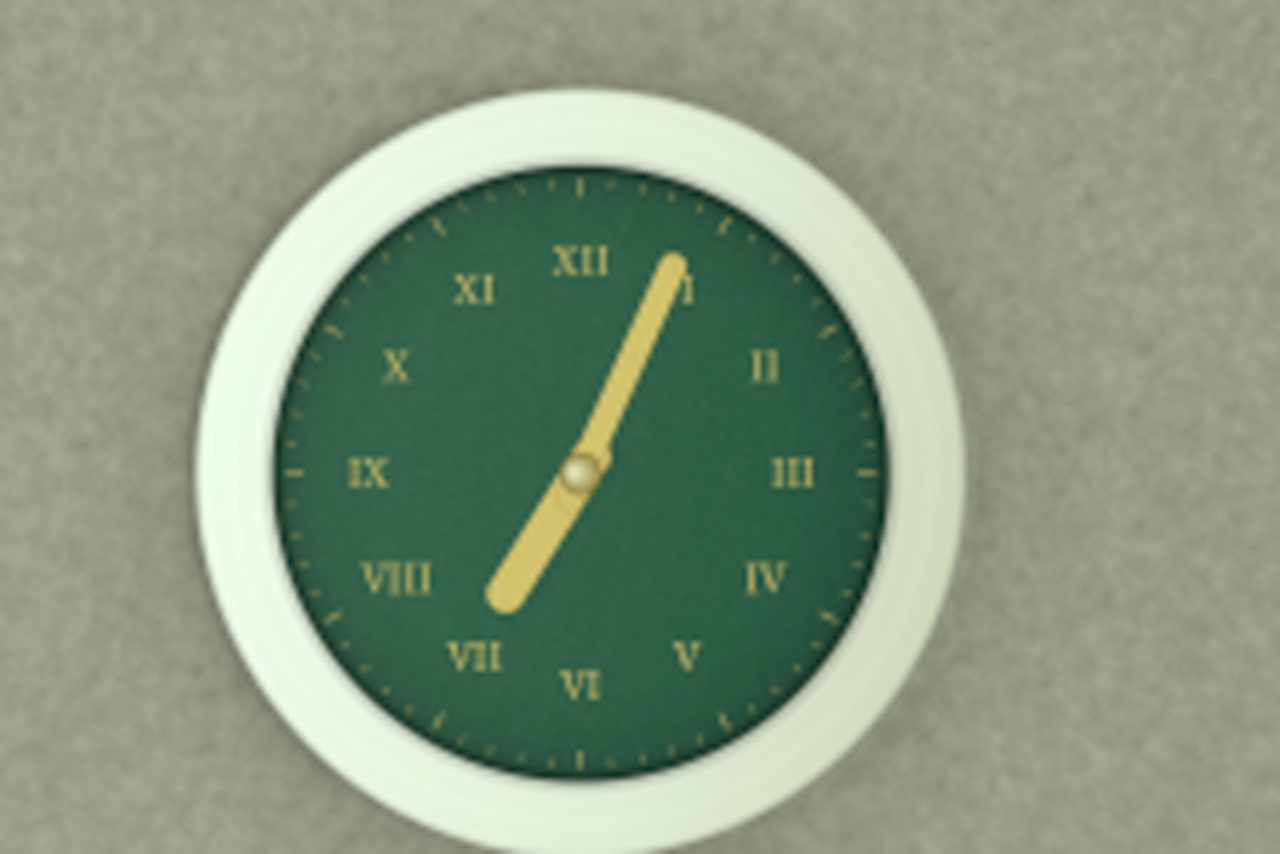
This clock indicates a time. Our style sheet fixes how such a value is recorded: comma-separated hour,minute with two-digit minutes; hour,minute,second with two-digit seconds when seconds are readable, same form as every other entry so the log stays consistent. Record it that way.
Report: 7,04
